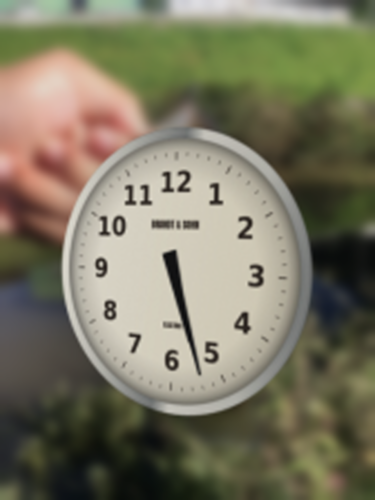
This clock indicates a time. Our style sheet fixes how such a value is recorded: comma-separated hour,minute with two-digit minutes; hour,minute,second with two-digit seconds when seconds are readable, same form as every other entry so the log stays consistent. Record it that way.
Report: 5,27
